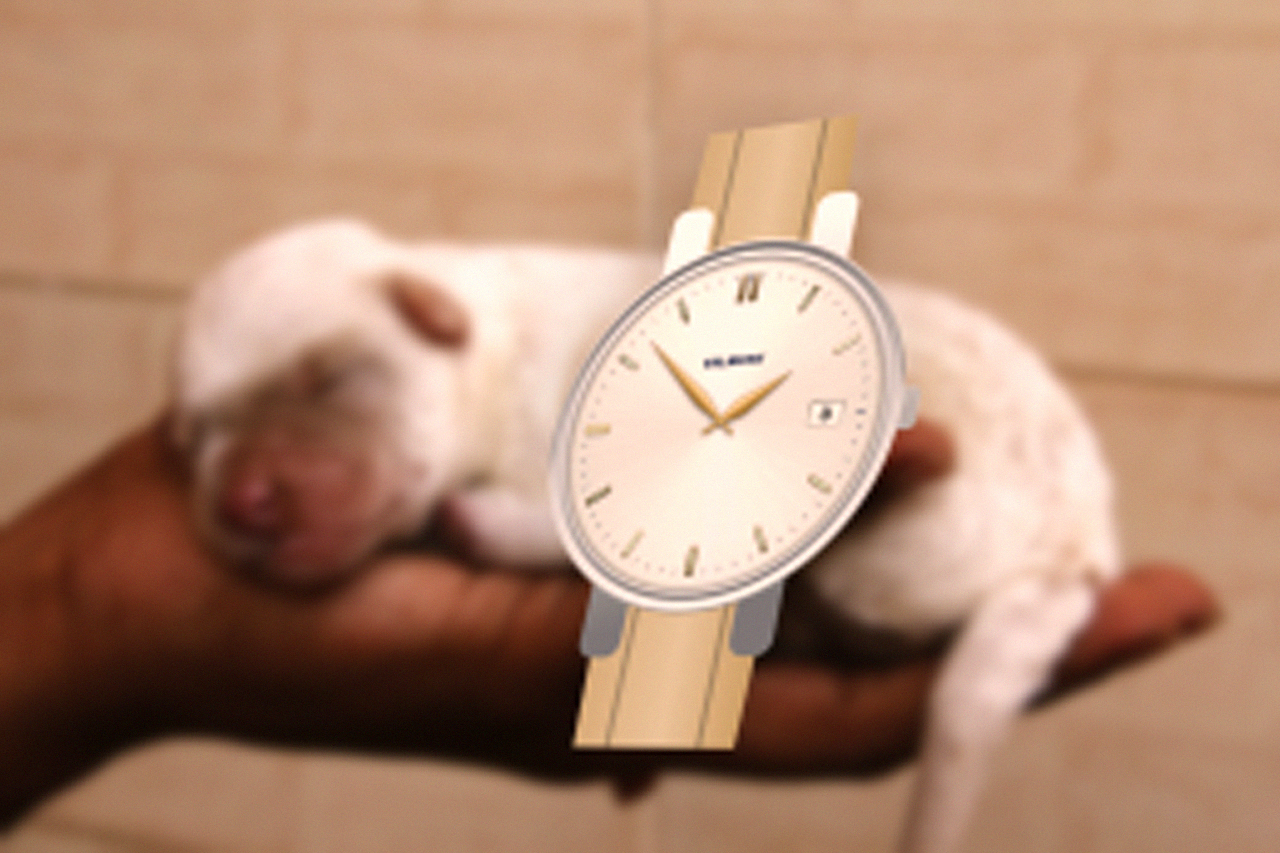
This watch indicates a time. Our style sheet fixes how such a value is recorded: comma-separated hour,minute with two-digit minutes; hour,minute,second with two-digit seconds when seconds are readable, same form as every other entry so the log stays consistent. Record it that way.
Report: 1,52
